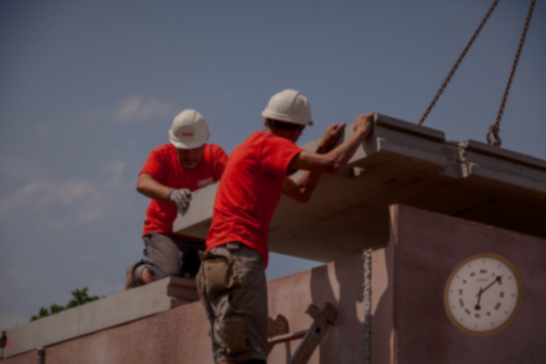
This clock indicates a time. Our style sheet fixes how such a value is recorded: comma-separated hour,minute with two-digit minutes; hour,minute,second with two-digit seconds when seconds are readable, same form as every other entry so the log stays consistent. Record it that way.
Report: 6,08
